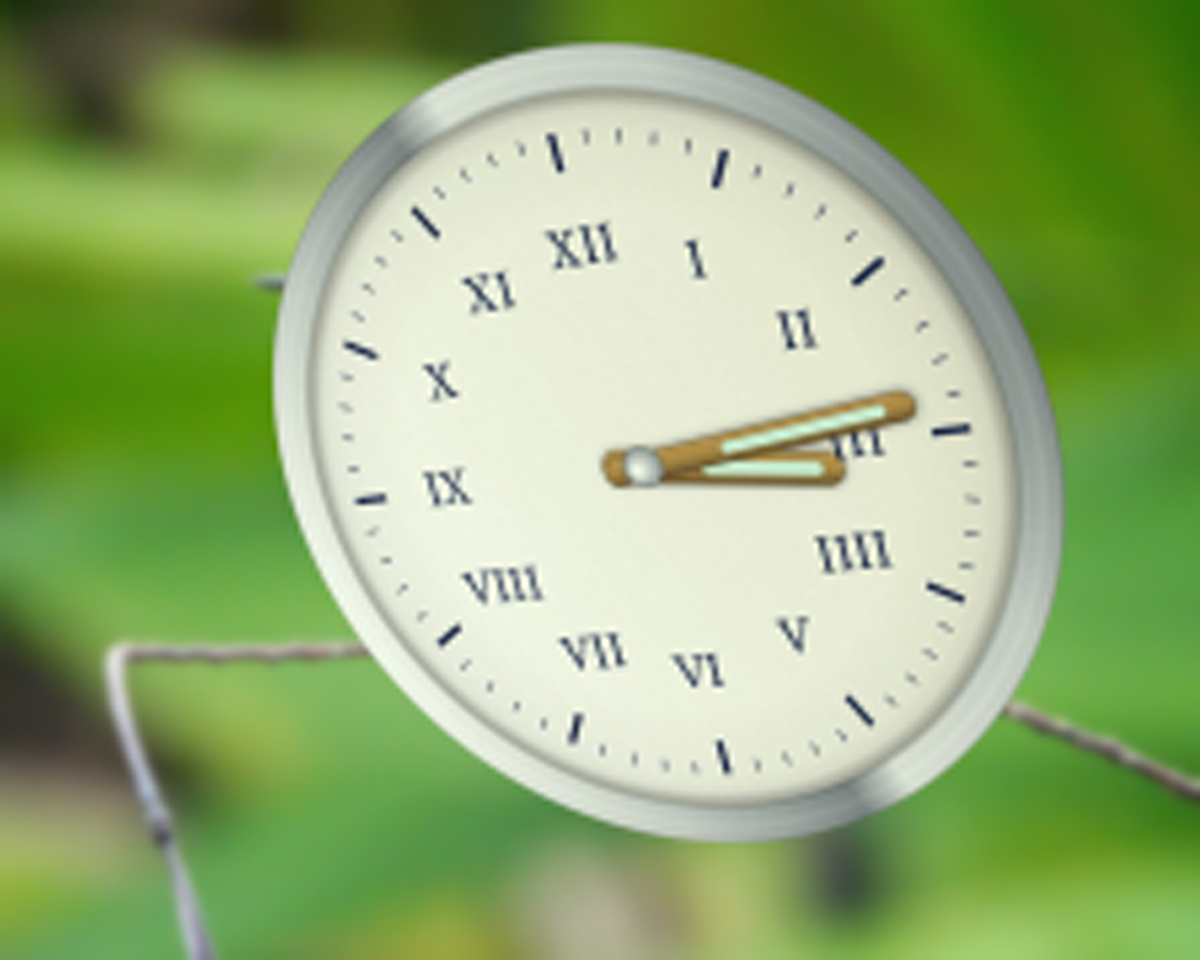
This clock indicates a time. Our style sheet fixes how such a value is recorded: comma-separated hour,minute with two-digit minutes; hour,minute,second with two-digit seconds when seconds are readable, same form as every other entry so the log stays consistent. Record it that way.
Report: 3,14
